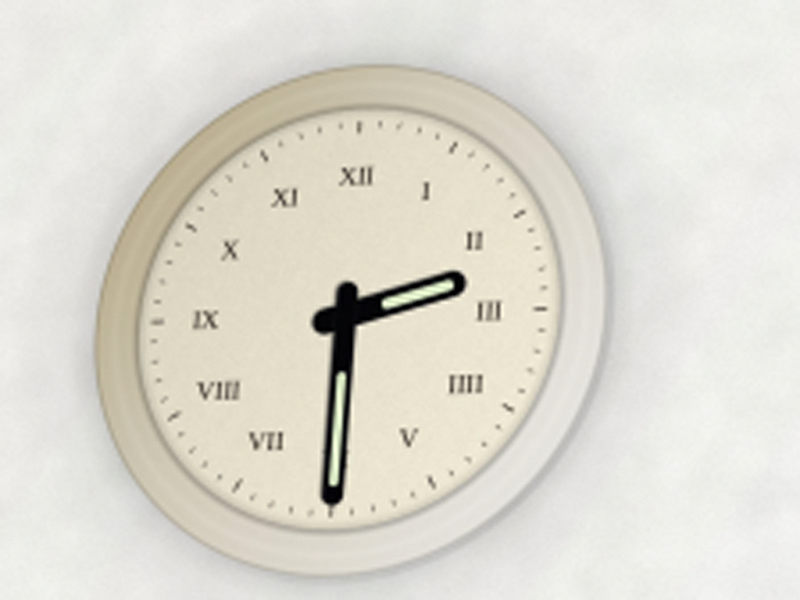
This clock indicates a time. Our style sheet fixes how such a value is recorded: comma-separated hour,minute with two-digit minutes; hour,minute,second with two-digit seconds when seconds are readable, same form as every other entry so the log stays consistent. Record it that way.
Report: 2,30
